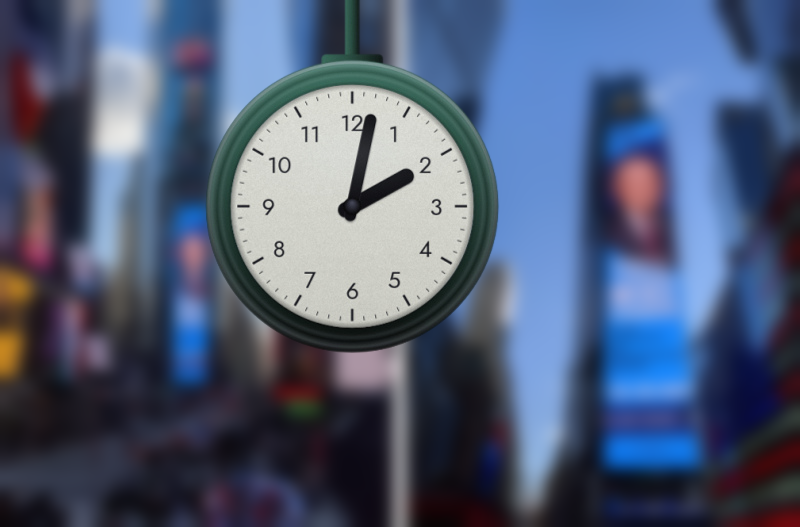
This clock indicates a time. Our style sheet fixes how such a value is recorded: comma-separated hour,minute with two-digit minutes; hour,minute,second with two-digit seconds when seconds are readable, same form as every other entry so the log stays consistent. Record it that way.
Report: 2,02
